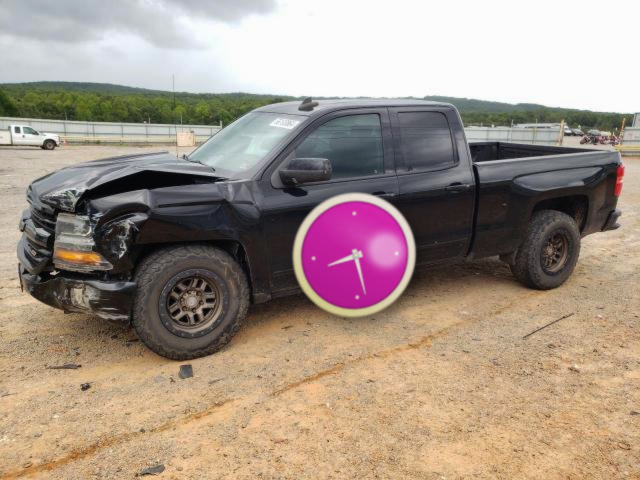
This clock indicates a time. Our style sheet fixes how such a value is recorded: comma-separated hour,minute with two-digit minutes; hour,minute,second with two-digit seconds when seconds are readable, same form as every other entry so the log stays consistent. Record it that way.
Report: 8,28
